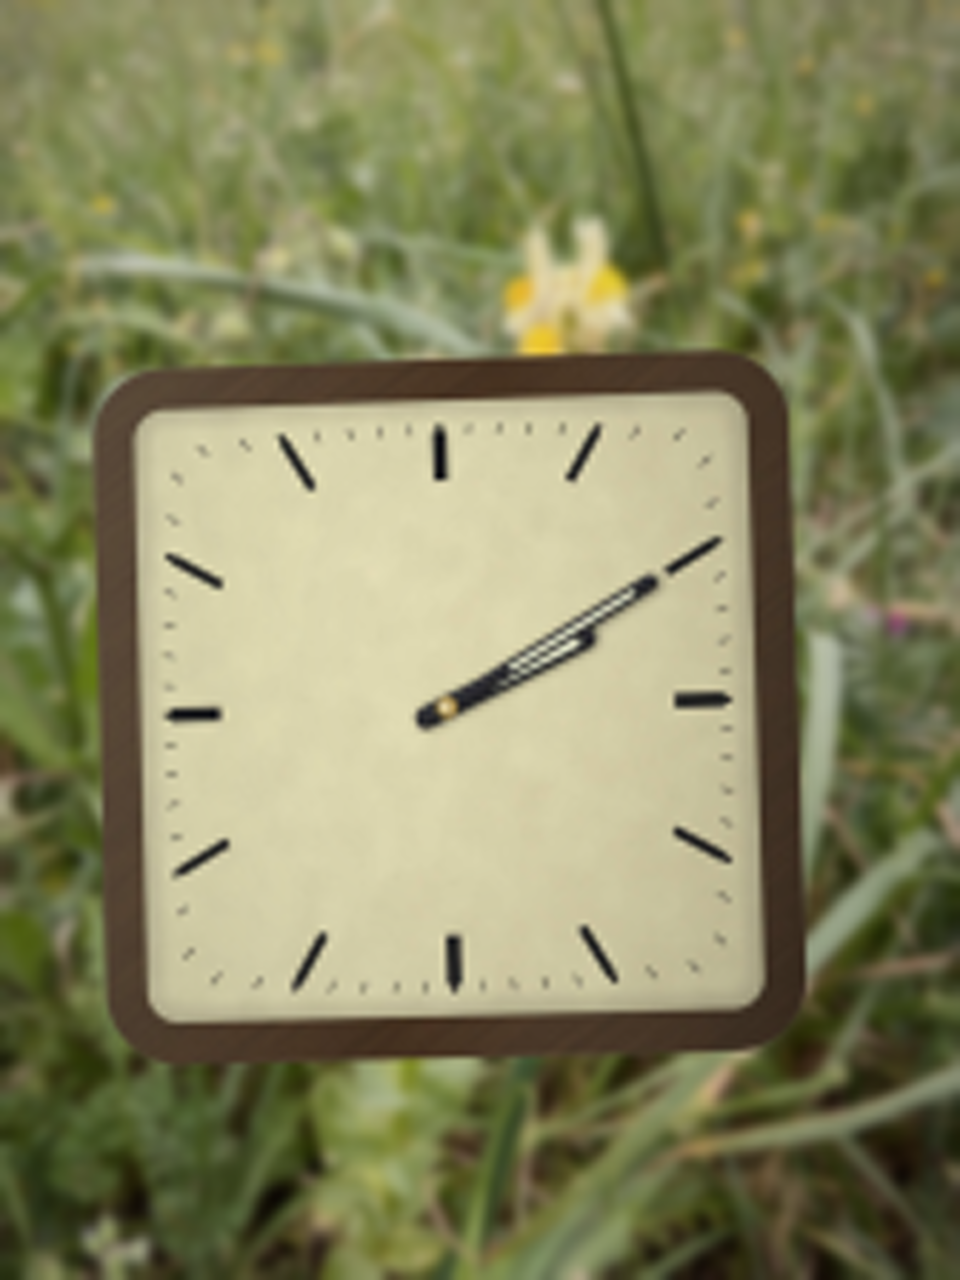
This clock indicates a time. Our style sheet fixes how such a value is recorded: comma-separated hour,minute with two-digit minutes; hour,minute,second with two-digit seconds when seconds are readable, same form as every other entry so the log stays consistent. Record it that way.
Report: 2,10
